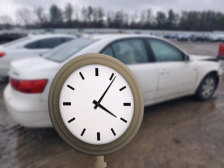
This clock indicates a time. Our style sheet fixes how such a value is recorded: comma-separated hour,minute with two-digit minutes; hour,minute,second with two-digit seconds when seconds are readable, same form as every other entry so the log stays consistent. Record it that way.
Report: 4,06
